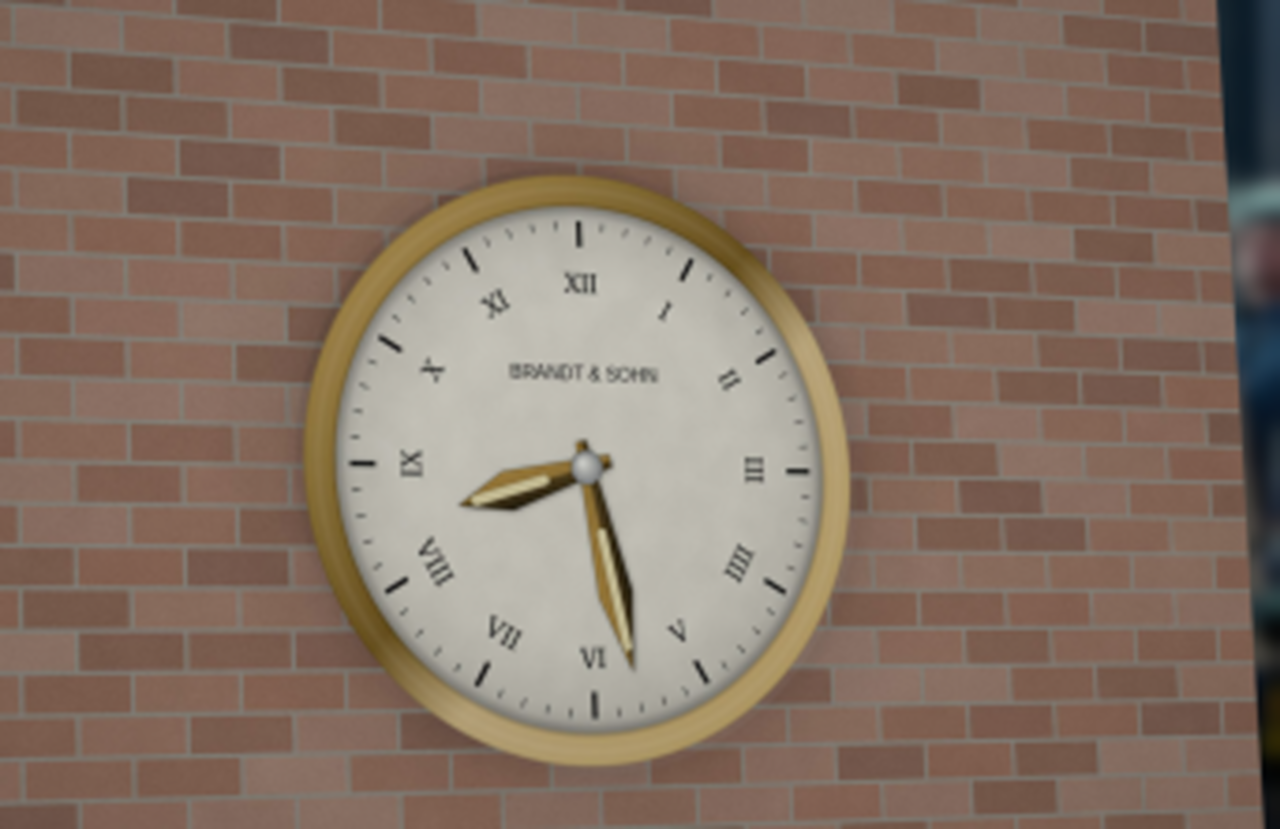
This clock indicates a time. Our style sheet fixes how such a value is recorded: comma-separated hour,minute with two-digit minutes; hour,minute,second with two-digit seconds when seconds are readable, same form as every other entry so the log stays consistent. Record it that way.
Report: 8,28
